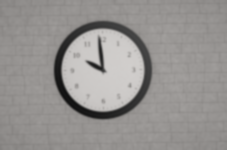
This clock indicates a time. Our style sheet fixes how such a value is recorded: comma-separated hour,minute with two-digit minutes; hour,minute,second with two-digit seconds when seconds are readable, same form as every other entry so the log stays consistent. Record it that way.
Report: 9,59
